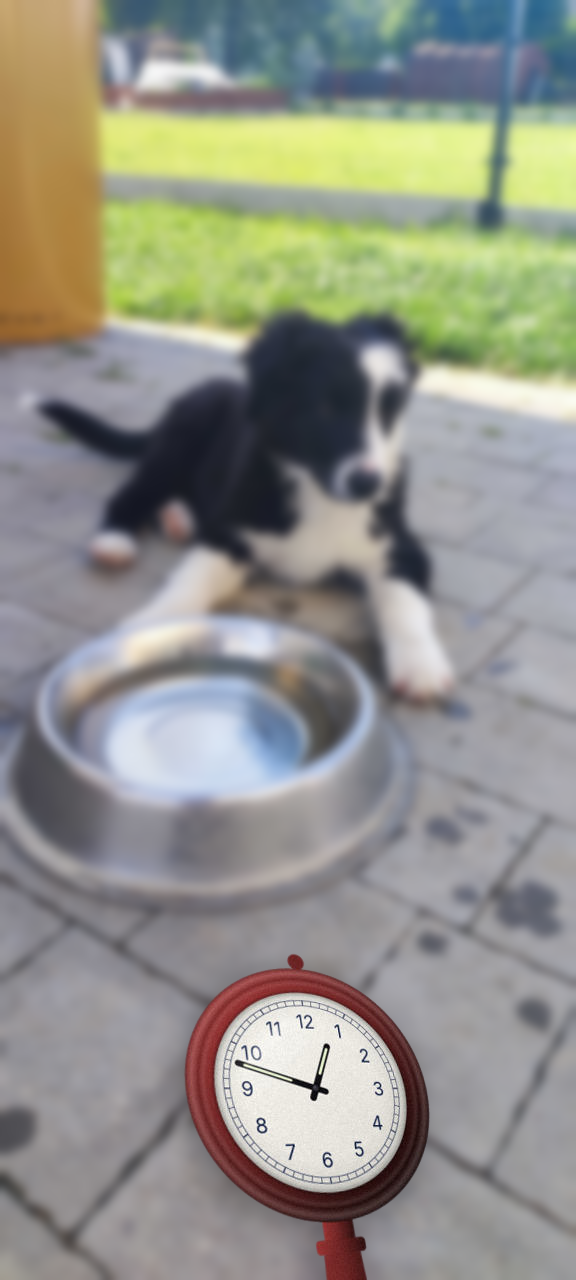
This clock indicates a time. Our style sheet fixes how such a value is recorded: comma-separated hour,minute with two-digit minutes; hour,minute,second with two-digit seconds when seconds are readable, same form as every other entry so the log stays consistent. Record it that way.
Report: 12,48
